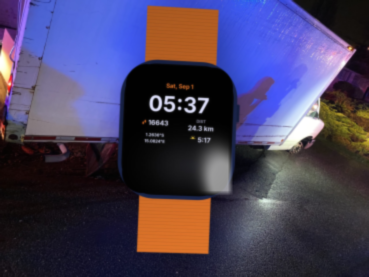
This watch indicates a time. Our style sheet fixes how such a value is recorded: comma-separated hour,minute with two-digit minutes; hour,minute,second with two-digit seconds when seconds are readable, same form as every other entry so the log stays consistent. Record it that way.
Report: 5,37
